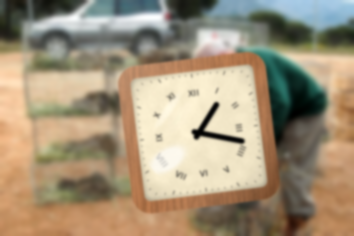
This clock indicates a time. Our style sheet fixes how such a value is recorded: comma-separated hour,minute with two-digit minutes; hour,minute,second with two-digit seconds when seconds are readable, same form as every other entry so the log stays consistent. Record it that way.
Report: 1,18
